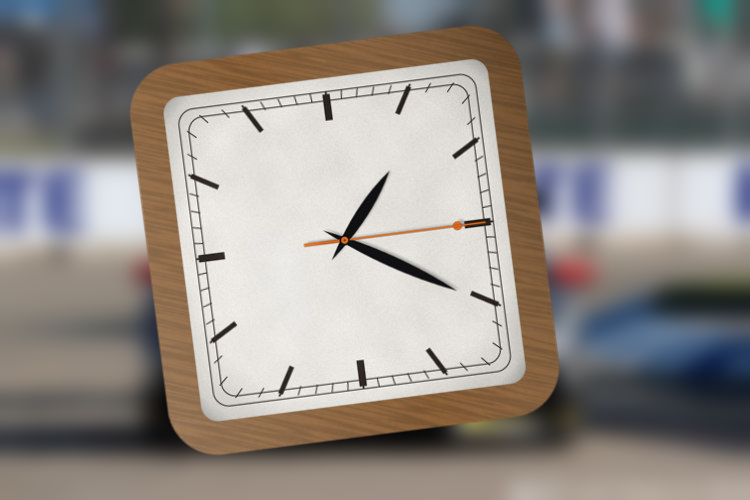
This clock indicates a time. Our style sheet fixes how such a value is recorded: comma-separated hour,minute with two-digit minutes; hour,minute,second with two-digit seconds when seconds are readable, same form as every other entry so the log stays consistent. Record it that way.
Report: 1,20,15
